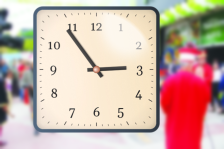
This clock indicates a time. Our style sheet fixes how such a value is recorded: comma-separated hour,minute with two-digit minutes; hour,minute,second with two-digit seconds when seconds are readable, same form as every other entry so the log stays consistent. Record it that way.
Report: 2,54
